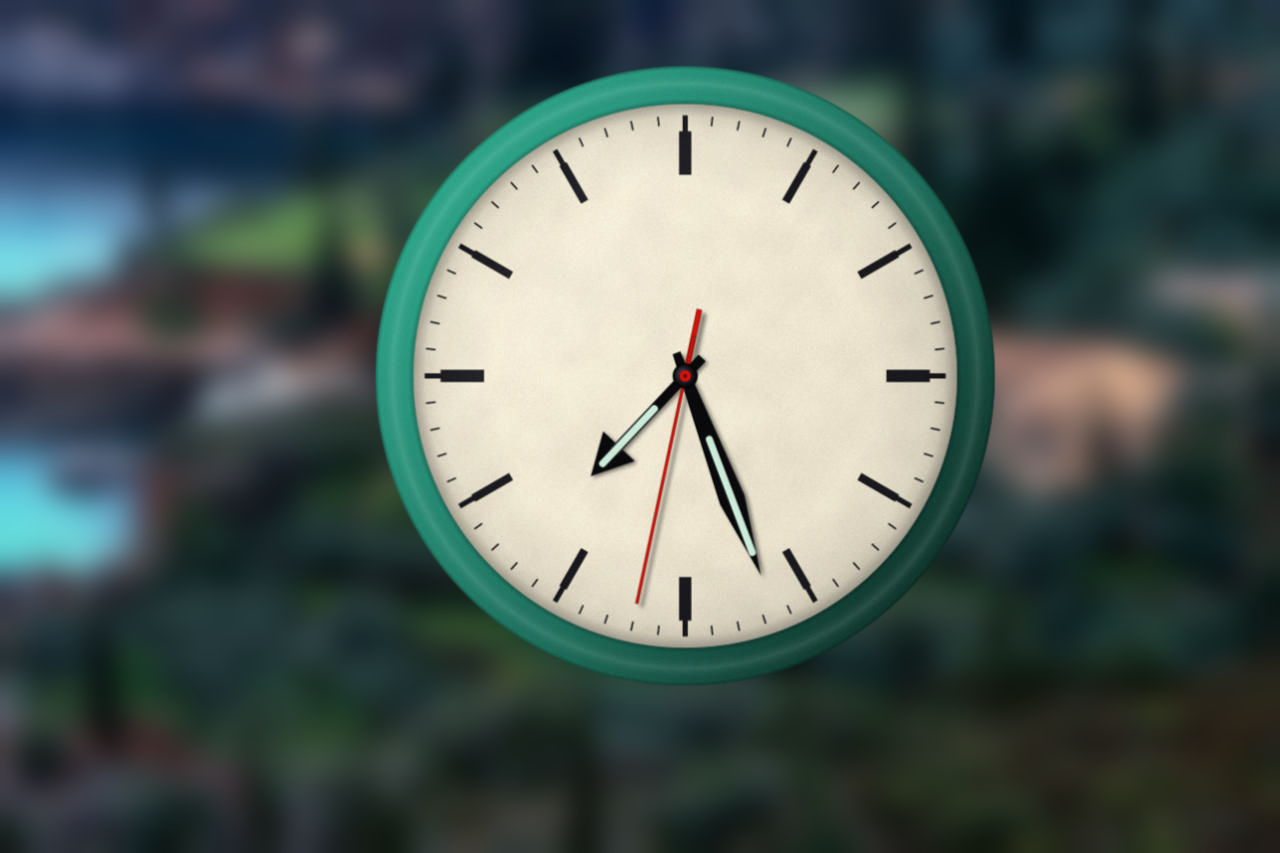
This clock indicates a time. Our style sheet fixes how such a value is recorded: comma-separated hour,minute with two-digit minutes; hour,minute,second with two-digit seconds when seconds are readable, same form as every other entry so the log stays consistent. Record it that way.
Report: 7,26,32
